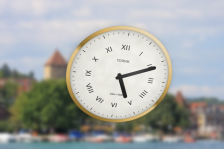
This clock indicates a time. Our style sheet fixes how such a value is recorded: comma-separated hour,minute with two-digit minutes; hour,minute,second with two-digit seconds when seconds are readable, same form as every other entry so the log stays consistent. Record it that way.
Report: 5,11
